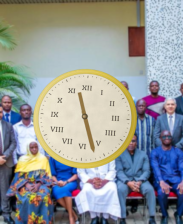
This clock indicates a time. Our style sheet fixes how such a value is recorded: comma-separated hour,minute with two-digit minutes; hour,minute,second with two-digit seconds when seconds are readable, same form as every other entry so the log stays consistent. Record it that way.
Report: 11,27
